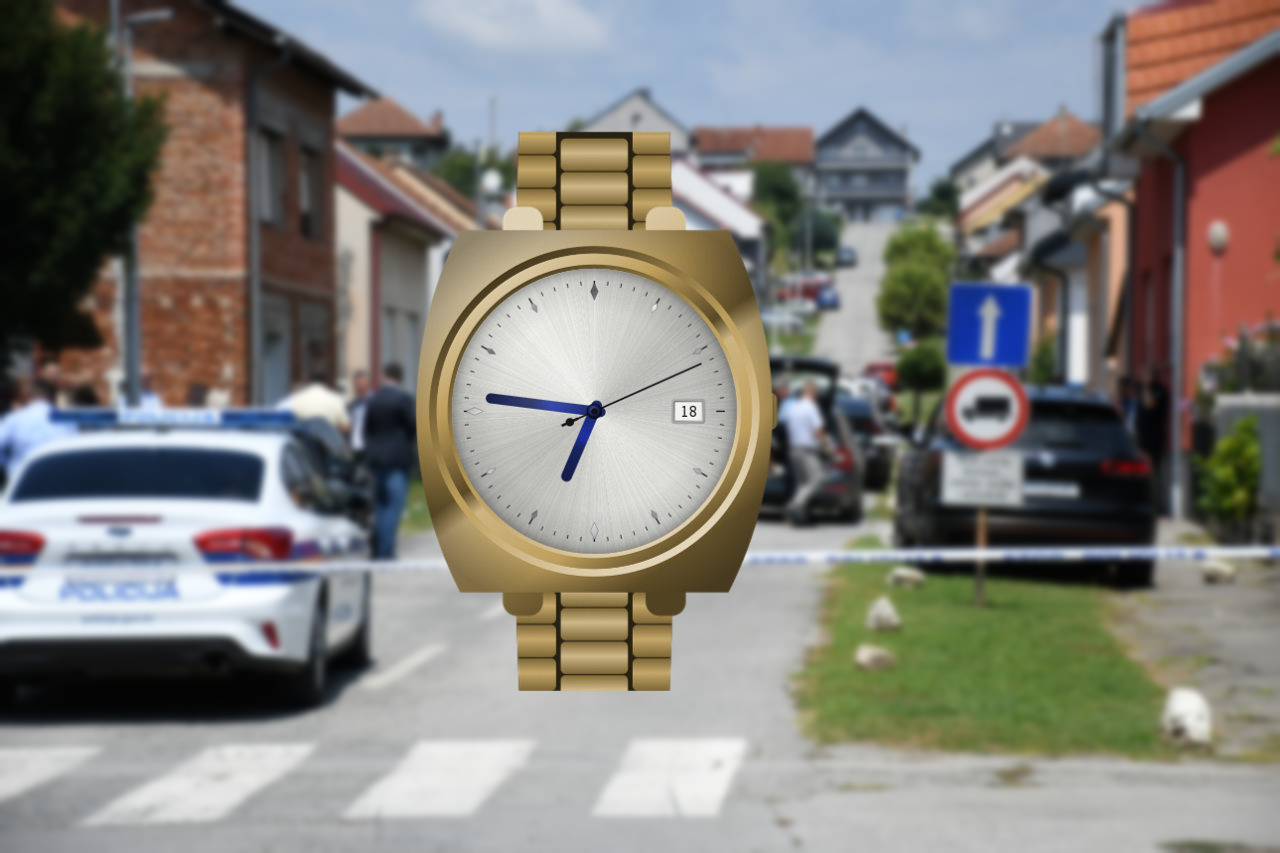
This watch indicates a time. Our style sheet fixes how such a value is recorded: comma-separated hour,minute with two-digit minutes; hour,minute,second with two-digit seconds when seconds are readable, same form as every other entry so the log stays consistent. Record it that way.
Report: 6,46,11
